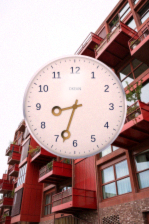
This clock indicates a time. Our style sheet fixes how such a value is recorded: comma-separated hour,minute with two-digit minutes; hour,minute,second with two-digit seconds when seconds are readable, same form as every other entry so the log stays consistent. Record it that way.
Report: 8,33
